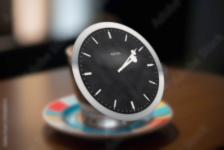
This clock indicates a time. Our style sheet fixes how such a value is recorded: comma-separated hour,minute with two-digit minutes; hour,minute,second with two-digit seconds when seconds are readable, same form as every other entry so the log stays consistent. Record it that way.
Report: 2,09
